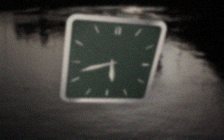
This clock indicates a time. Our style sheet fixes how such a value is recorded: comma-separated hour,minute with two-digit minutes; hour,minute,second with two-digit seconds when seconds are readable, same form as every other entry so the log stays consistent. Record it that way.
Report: 5,42
